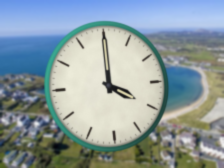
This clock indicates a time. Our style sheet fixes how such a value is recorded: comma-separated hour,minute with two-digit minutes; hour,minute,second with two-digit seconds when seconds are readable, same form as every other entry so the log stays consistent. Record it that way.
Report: 4,00
